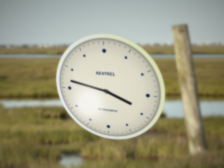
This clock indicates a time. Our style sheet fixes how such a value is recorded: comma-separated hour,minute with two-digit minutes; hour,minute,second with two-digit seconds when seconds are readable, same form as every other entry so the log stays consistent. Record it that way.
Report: 3,47
